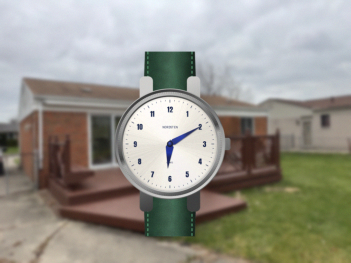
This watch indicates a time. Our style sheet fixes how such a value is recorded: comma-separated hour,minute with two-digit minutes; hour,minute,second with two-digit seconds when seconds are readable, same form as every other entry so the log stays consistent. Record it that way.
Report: 6,10
